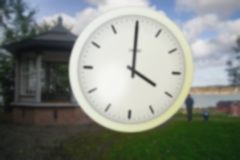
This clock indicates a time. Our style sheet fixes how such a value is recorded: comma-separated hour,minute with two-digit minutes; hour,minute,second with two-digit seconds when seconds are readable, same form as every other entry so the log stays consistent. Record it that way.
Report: 4,00
